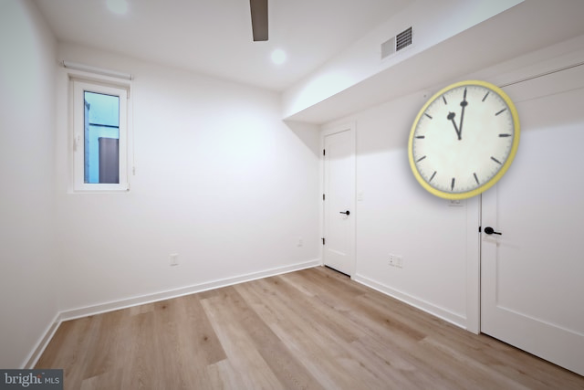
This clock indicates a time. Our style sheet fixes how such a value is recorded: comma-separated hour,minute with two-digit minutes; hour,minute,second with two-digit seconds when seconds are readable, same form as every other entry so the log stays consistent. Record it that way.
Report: 11,00
